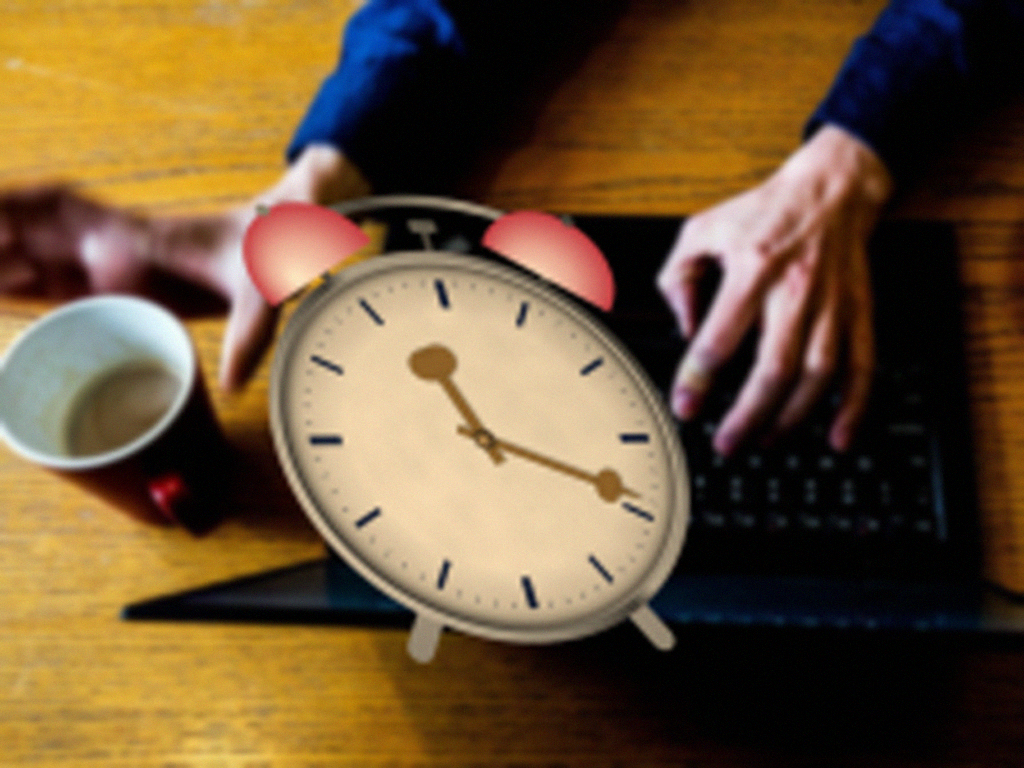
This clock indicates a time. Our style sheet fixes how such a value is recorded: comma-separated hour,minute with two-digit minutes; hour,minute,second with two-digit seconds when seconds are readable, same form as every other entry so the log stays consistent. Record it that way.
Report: 11,19
